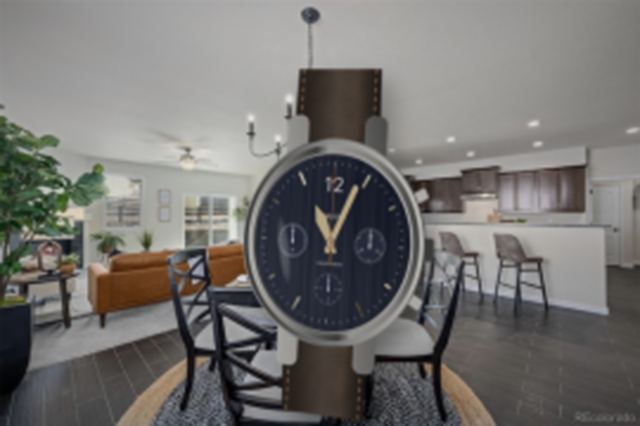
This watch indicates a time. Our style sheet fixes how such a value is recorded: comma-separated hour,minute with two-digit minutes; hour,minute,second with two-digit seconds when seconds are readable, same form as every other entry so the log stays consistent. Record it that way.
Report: 11,04
